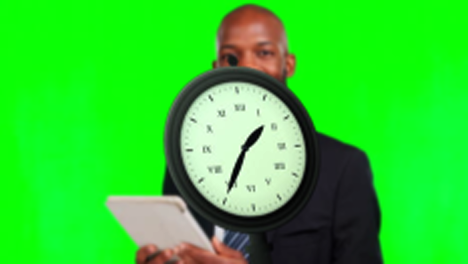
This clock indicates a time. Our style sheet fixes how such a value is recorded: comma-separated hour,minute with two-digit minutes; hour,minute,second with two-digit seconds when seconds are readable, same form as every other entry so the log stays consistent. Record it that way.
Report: 1,35
